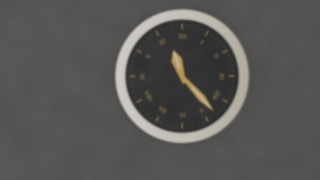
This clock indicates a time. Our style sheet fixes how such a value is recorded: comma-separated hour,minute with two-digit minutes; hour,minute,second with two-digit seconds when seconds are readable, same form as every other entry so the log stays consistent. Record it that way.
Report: 11,23
